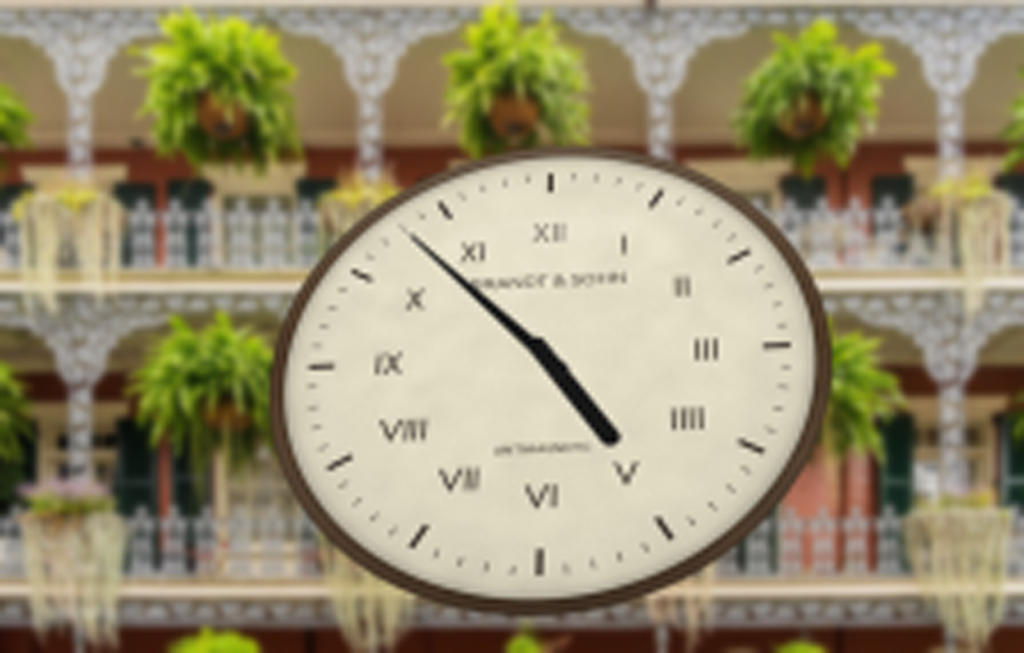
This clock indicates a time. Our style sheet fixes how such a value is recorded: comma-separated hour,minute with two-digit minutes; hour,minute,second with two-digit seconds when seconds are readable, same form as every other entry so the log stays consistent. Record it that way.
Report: 4,53
